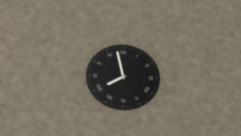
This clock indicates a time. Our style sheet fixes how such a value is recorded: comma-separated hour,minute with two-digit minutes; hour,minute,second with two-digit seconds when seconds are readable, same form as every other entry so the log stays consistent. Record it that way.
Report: 7,58
